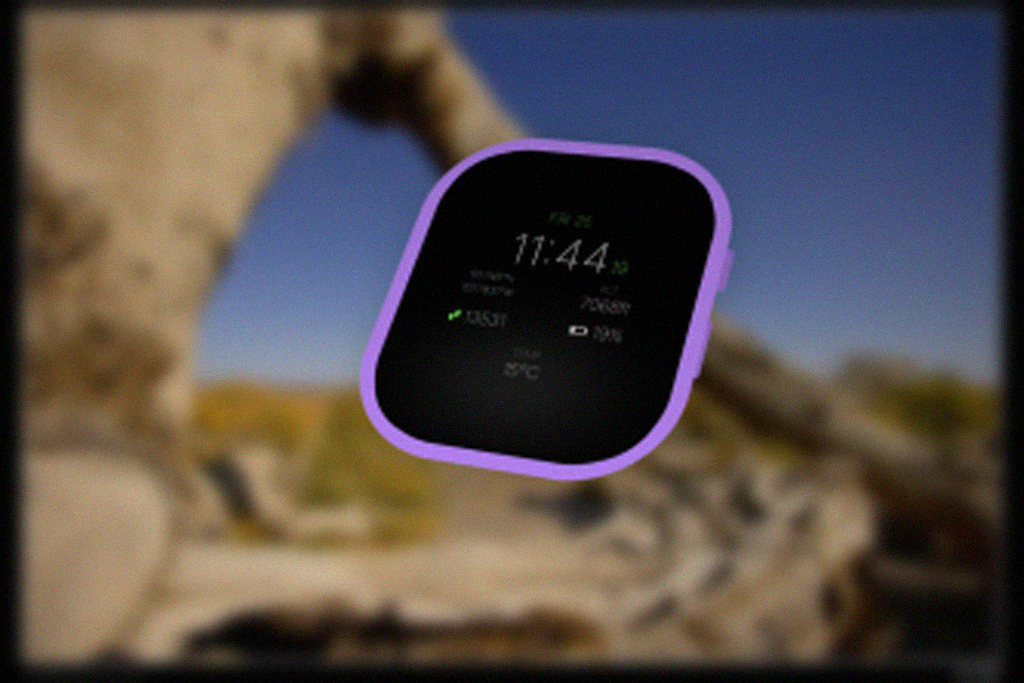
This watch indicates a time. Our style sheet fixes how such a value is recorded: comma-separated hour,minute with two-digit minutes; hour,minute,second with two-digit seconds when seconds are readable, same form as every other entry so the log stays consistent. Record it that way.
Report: 11,44
